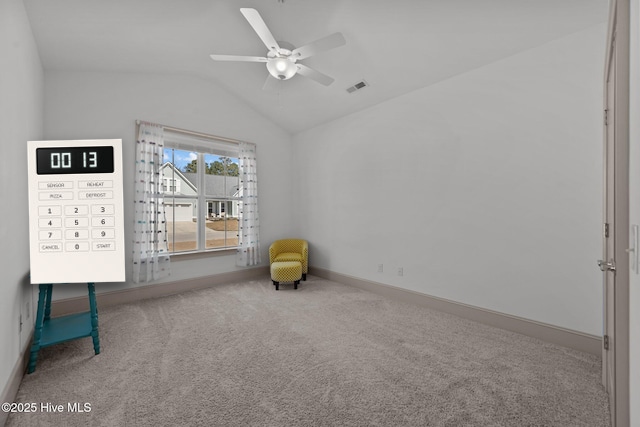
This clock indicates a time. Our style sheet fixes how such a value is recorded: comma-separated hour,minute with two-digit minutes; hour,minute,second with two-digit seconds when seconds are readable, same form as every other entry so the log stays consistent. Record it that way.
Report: 0,13
